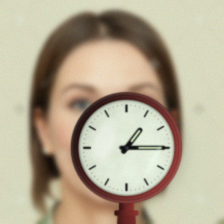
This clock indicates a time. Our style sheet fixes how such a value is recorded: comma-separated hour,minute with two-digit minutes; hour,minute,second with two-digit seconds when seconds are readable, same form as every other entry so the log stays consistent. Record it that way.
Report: 1,15
